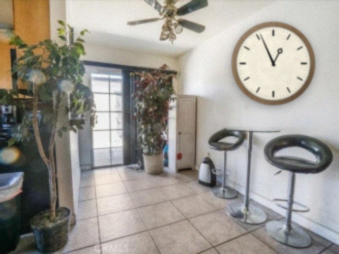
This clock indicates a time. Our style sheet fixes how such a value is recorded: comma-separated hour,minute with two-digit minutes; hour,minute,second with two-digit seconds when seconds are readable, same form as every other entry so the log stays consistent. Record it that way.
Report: 12,56
